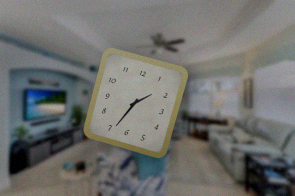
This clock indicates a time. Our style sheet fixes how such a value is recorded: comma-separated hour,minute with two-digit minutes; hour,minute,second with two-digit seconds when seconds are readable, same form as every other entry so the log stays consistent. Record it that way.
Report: 1,34
